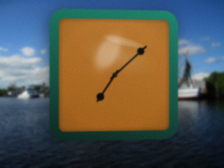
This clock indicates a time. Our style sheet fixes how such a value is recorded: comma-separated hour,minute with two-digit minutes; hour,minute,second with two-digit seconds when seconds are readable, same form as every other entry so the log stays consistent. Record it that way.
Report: 7,08
